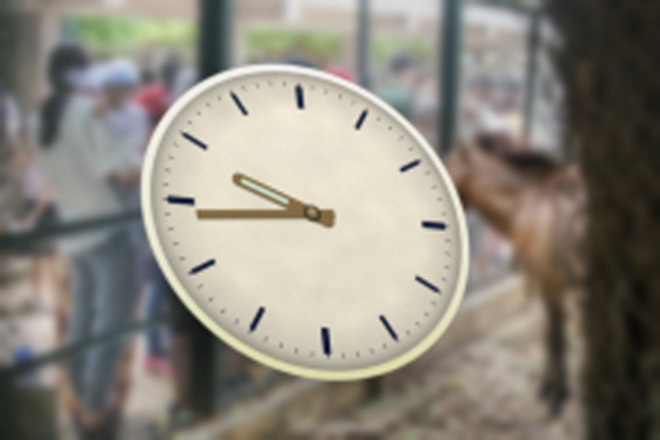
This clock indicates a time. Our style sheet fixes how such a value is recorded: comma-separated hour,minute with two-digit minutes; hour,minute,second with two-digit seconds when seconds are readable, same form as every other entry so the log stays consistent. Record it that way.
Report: 9,44
